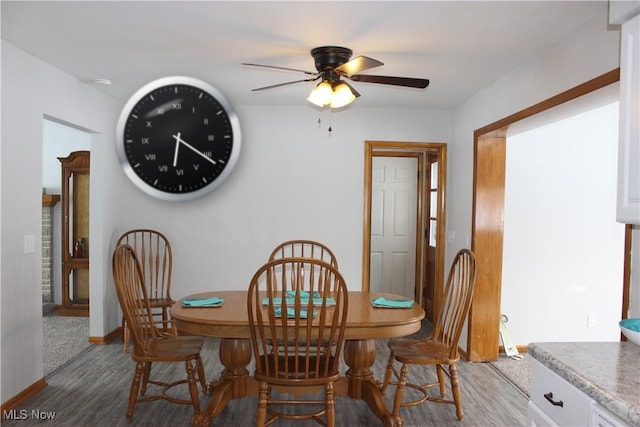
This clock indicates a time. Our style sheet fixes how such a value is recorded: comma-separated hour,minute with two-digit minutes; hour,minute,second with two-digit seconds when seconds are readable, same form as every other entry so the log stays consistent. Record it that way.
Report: 6,21
